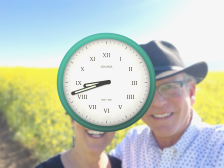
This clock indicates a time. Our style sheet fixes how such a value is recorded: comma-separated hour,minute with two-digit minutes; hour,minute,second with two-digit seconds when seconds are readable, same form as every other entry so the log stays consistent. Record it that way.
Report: 8,42
